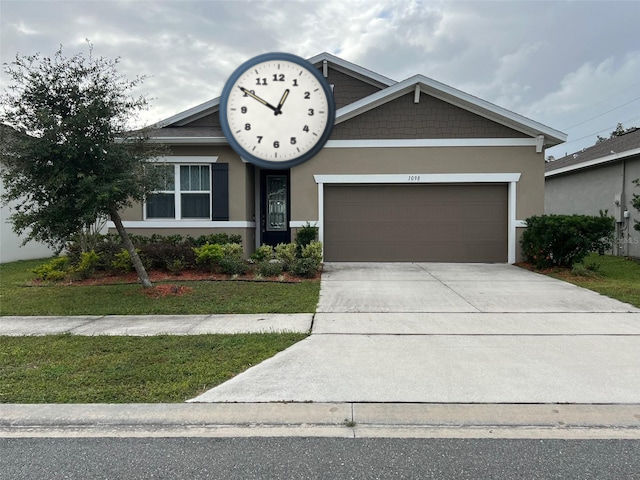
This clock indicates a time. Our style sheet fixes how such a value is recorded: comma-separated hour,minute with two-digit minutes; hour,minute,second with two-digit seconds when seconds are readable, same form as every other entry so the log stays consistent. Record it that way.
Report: 12,50
